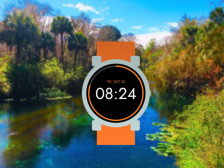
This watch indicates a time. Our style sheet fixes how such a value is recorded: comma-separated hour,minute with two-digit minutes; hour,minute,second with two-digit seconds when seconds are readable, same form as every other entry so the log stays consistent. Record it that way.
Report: 8,24
